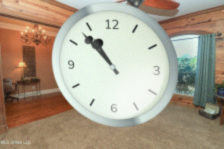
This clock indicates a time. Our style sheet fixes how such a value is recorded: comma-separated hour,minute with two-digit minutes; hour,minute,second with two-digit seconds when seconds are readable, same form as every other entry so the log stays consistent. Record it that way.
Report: 10,53
